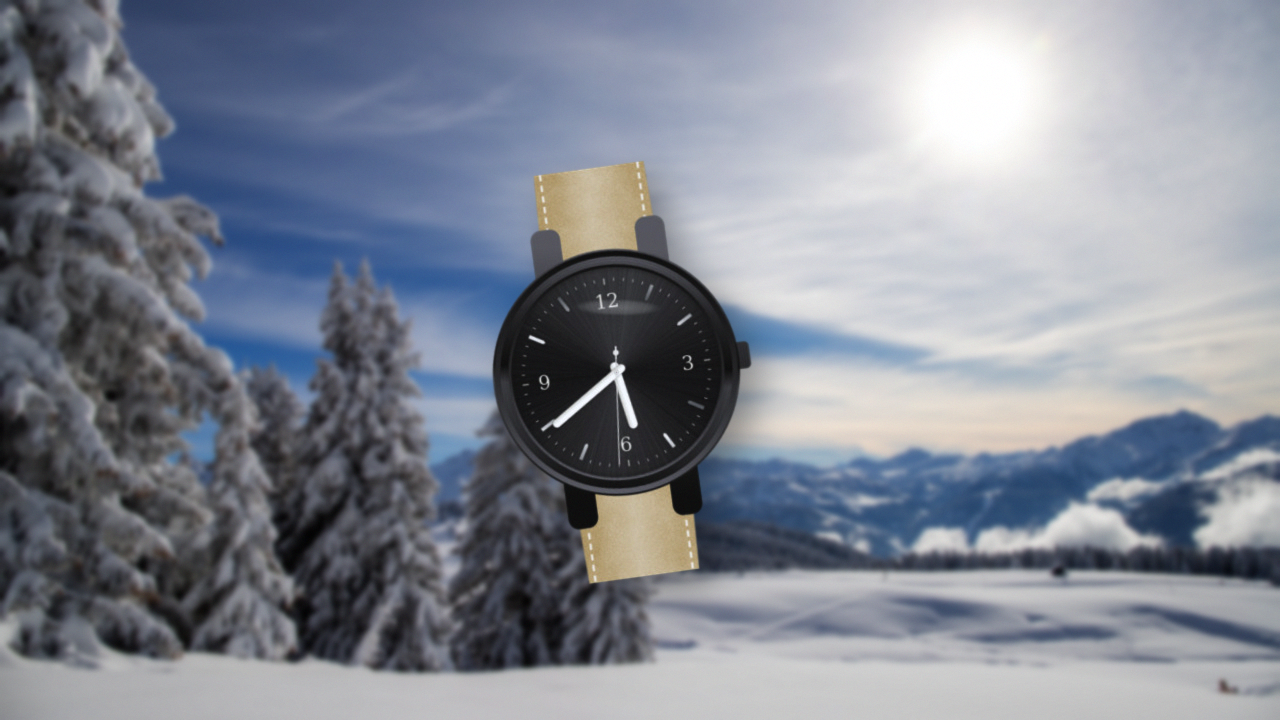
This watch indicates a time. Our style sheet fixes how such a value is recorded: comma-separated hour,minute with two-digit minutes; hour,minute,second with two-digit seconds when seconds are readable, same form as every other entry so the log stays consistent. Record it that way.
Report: 5,39,31
